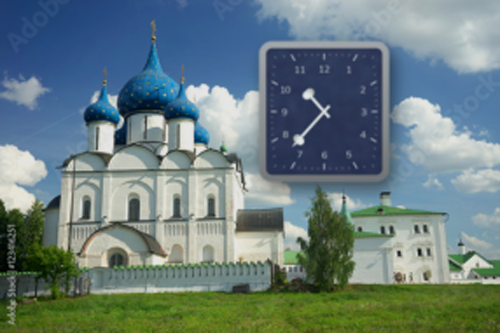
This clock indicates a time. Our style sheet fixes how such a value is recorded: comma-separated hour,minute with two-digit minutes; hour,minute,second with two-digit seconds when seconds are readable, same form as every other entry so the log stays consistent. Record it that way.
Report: 10,37
